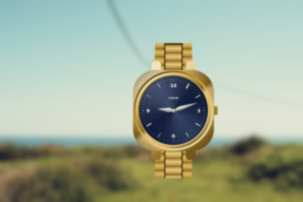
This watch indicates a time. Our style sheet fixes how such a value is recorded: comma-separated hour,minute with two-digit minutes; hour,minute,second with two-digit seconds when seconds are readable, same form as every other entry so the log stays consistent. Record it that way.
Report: 9,12
